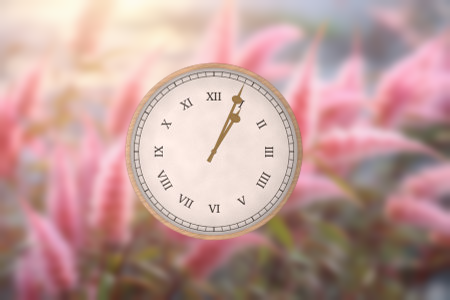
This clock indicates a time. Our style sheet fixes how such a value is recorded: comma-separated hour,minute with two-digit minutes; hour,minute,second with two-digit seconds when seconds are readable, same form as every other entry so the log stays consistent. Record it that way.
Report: 1,04
